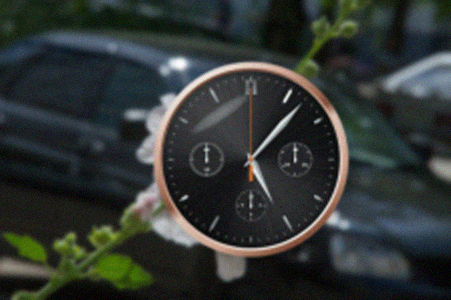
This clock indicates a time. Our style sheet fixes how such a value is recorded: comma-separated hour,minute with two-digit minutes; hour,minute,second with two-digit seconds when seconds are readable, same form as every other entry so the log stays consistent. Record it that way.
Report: 5,07
